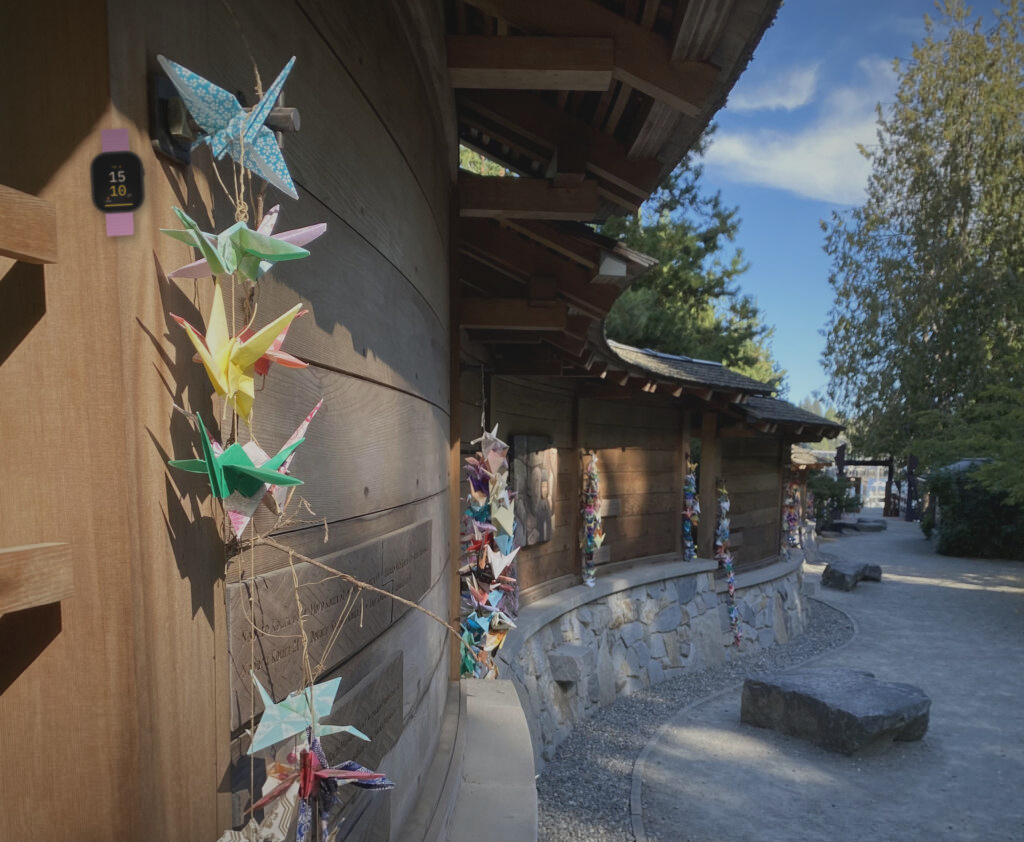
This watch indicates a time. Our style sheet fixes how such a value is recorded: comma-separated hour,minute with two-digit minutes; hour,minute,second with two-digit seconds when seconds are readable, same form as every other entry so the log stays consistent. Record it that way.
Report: 15,10
